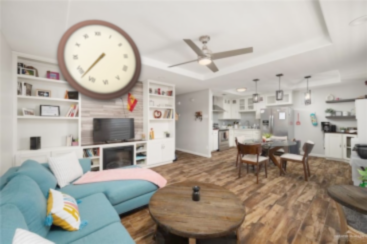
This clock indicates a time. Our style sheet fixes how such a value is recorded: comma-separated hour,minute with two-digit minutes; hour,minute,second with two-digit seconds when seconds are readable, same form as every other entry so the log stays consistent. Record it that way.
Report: 7,38
